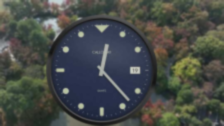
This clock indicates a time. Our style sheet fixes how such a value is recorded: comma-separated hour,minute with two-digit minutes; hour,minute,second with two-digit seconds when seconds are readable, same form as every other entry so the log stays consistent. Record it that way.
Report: 12,23
